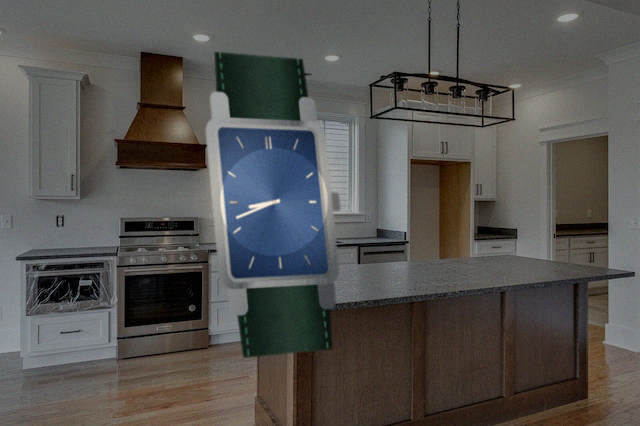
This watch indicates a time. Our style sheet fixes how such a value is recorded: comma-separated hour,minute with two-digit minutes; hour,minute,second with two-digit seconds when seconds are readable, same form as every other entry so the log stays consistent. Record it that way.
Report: 8,42
